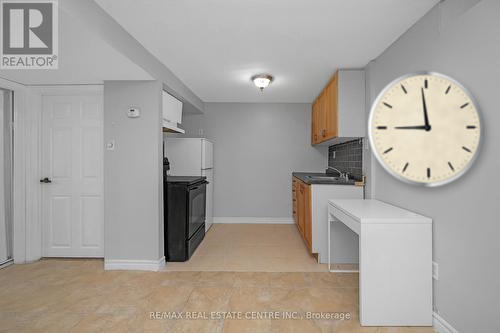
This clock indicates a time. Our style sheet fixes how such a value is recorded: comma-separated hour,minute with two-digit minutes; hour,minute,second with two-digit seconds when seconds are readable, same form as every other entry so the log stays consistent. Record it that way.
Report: 8,59
